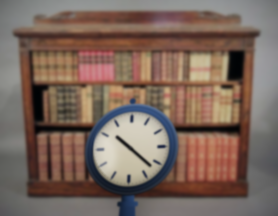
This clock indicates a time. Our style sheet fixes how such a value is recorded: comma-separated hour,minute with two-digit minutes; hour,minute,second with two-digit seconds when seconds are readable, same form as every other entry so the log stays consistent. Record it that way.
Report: 10,22
